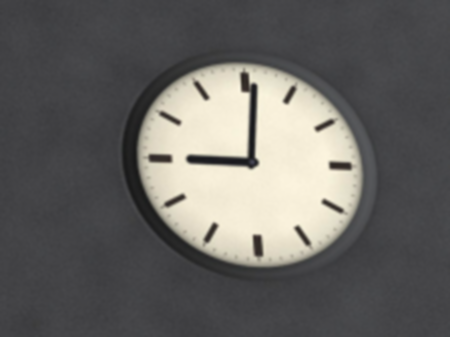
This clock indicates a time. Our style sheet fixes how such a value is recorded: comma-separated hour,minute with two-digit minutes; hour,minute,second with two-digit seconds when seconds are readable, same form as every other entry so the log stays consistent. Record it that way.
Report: 9,01
